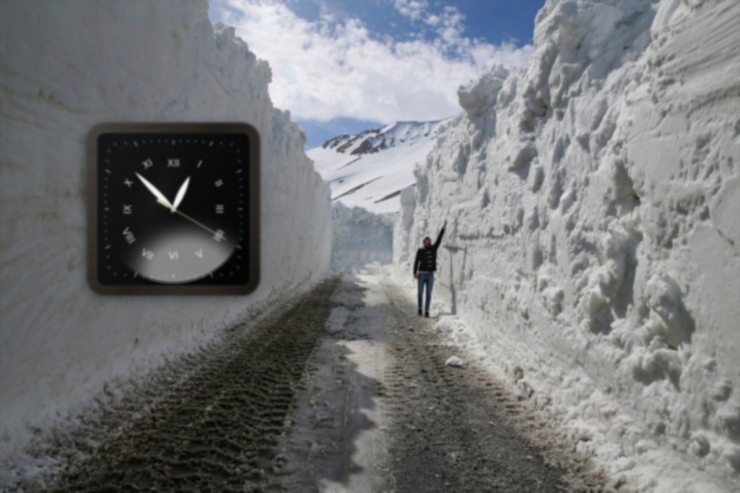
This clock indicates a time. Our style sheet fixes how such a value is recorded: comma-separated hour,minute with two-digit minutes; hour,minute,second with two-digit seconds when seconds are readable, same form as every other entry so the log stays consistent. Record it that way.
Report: 12,52,20
